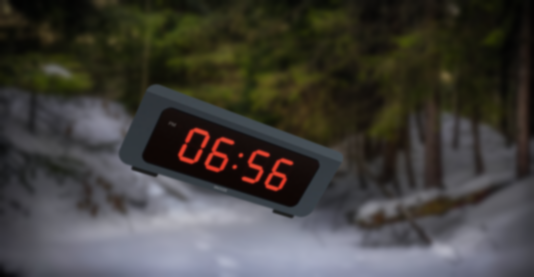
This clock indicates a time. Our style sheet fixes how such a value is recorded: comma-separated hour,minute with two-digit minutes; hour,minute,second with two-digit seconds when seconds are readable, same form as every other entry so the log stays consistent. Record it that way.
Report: 6,56
